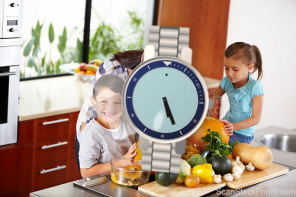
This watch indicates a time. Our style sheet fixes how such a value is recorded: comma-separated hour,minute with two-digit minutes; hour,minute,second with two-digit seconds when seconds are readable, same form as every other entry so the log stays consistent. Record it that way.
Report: 5,26
